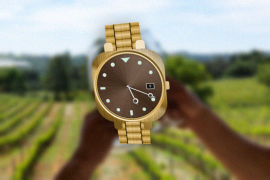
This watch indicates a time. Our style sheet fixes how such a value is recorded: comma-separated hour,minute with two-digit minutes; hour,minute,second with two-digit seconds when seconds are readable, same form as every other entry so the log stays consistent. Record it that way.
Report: 5,19
